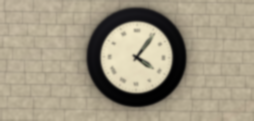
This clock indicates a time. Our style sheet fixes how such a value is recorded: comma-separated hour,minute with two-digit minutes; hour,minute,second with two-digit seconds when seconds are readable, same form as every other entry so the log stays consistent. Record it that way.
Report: 4,06
